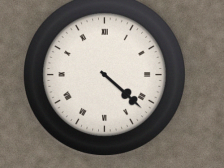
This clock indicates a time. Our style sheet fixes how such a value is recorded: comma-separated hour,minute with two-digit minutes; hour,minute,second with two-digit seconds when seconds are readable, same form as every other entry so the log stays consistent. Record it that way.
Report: 4,22
